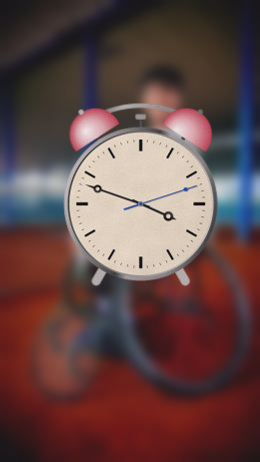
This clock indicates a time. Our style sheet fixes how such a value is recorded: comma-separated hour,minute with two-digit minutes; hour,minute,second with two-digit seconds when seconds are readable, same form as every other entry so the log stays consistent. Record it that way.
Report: 3,48,12
